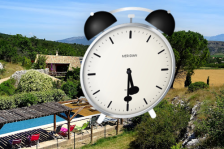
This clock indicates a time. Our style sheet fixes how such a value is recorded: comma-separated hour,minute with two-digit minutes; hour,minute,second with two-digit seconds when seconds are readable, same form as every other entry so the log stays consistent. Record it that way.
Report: 5,30
